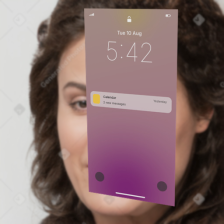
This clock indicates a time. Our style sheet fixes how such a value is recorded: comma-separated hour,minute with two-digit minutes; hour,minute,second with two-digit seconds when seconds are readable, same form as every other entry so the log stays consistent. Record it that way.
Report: 5,42
